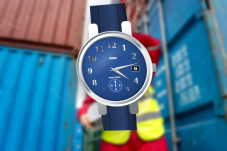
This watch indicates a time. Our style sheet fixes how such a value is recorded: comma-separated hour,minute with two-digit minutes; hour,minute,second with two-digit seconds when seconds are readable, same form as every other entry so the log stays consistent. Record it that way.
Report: 4,13
